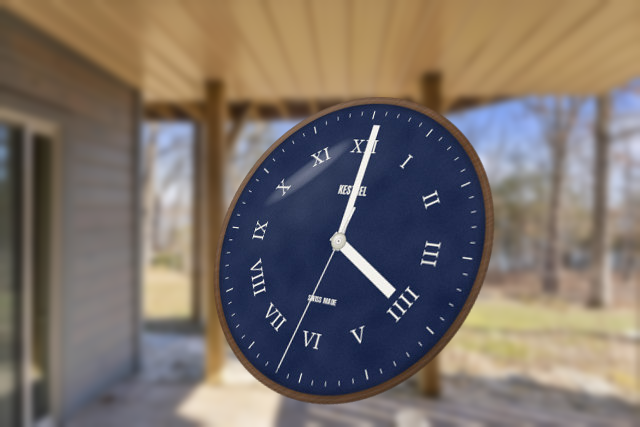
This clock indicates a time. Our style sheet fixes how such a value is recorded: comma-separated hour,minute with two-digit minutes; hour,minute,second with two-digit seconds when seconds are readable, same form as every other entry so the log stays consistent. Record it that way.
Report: 4,00,32
